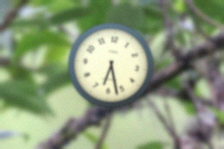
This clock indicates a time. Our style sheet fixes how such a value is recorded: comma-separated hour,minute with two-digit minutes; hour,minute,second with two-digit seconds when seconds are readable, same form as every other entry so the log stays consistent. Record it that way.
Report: 6,27
